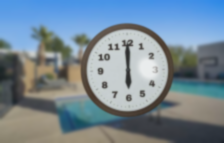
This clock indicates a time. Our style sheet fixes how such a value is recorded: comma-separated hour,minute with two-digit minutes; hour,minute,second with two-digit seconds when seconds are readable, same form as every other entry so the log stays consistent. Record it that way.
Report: 6,00
